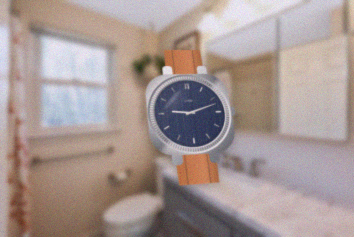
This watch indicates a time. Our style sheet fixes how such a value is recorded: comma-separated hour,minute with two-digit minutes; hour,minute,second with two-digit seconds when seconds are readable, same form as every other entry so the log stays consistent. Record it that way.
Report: 9,12
